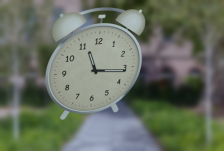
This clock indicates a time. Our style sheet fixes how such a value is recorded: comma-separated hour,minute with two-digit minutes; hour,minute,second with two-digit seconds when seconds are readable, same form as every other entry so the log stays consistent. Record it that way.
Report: 11,16
